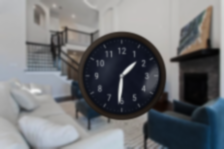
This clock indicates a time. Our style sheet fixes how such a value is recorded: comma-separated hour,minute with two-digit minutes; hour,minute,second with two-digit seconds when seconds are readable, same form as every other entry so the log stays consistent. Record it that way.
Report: 1,31
